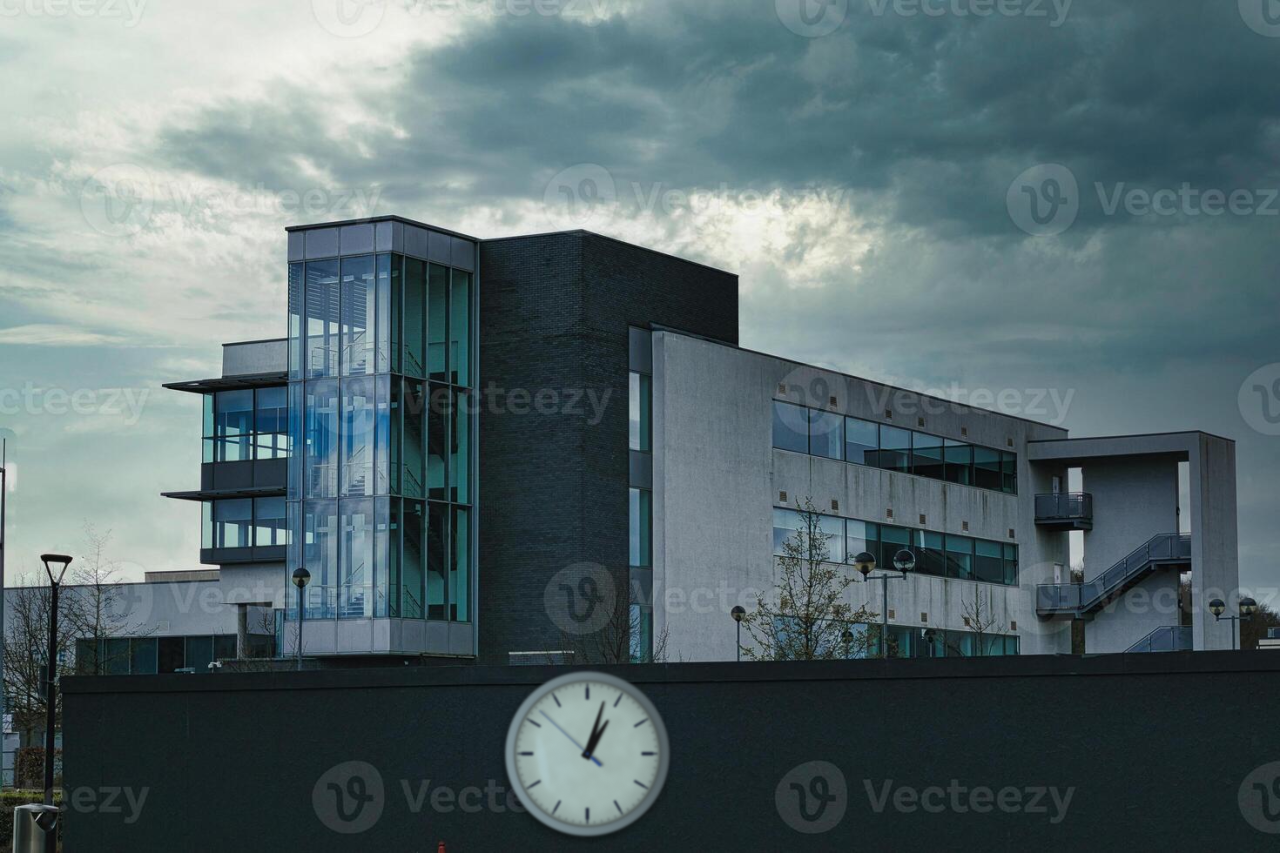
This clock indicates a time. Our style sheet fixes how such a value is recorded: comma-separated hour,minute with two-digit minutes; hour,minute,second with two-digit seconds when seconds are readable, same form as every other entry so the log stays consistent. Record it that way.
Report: 1,02,52
